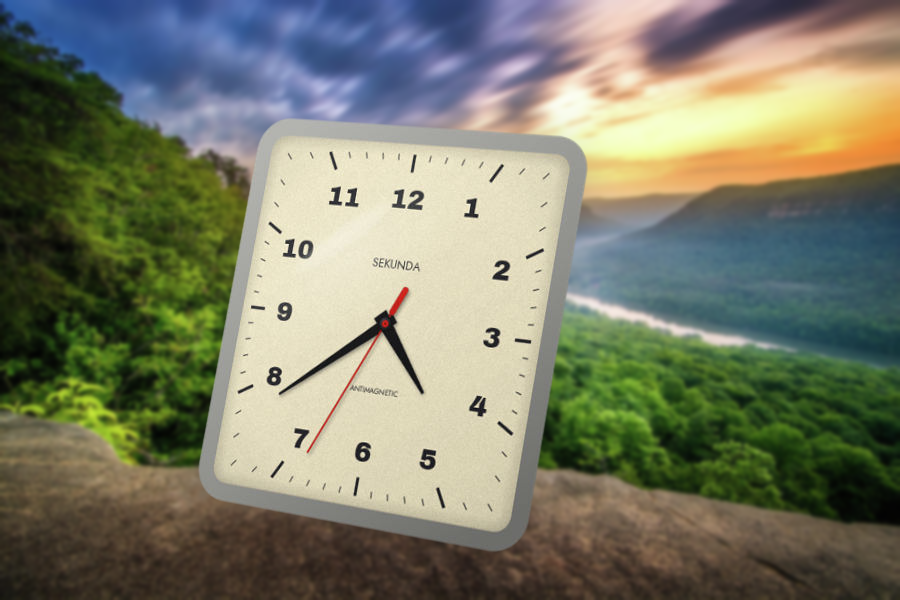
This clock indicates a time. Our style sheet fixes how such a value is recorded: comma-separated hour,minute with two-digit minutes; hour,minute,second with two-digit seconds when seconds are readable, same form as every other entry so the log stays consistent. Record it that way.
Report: 4,38,34
